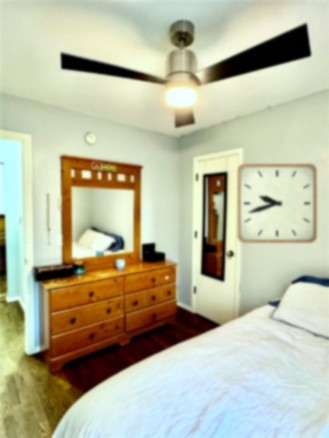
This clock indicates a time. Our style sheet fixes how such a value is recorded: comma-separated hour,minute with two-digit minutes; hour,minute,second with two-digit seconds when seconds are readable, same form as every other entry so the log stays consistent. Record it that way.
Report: 9,42
